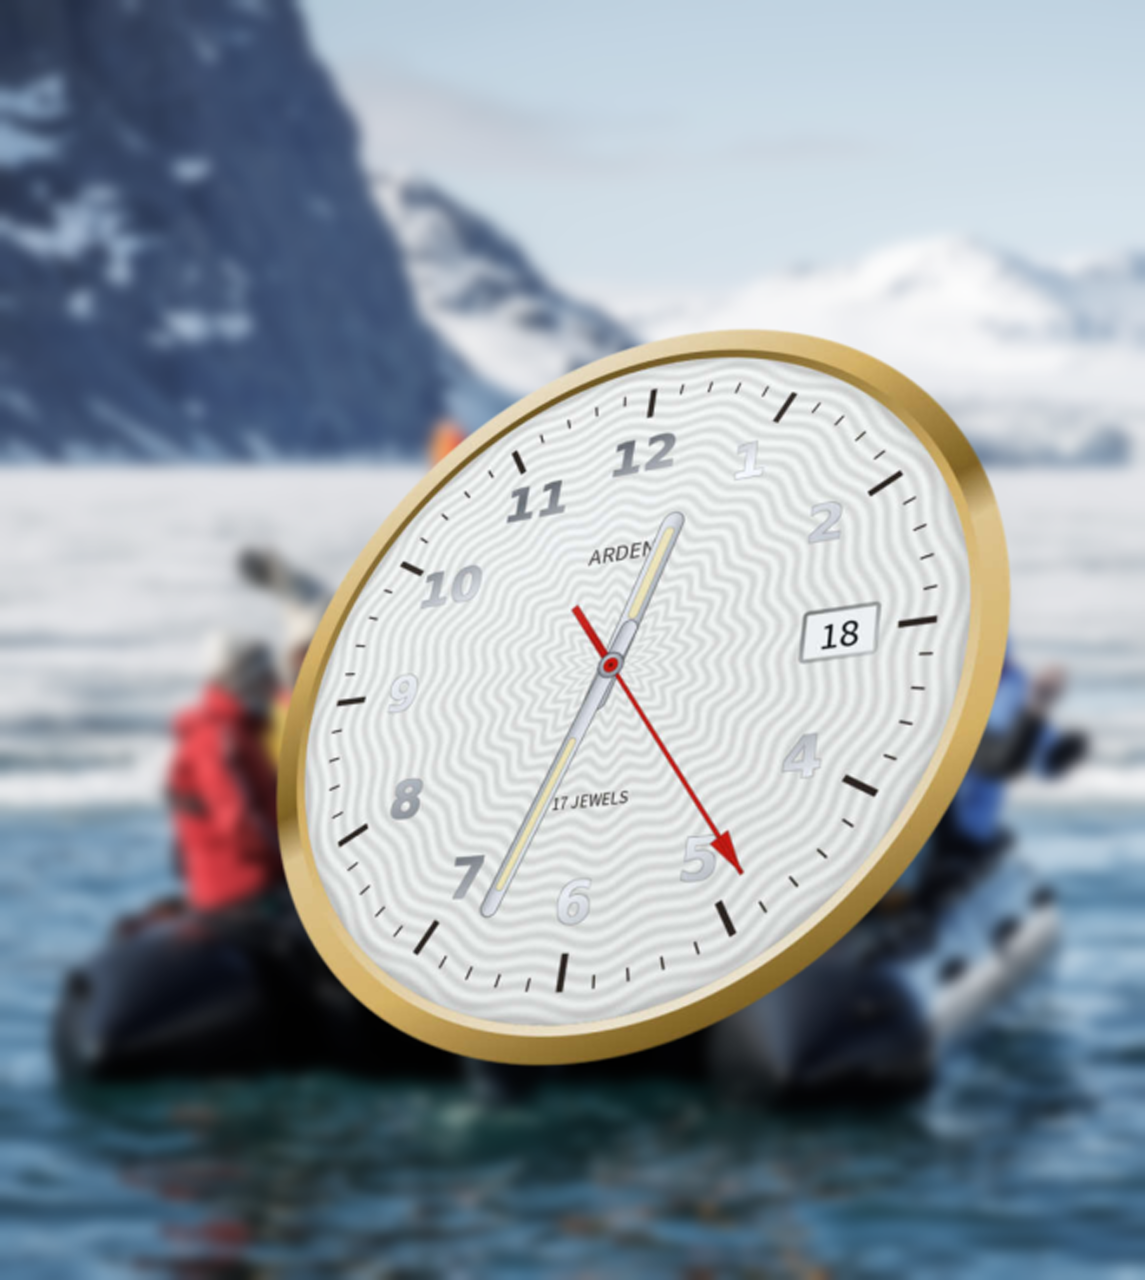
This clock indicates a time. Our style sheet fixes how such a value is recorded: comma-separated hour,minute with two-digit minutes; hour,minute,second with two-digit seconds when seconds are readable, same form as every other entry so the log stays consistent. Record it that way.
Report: 12,33,24
